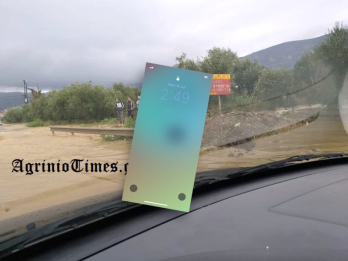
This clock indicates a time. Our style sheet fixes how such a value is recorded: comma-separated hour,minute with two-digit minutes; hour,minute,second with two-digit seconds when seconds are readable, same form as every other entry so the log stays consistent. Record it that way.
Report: 2,49
